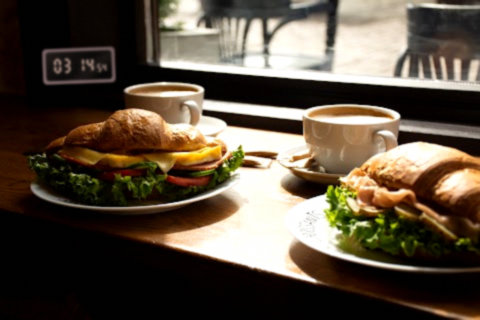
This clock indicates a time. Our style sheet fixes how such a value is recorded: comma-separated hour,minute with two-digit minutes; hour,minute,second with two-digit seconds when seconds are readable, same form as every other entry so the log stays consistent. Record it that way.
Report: 3,14
